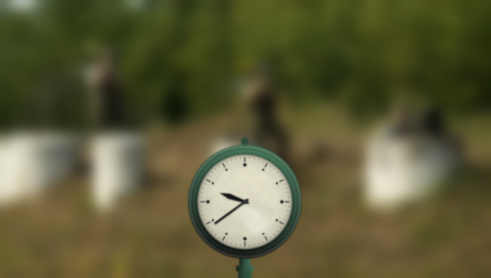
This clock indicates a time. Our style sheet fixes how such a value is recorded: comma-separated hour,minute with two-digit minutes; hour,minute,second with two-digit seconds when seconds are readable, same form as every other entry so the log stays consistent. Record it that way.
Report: 9,39
